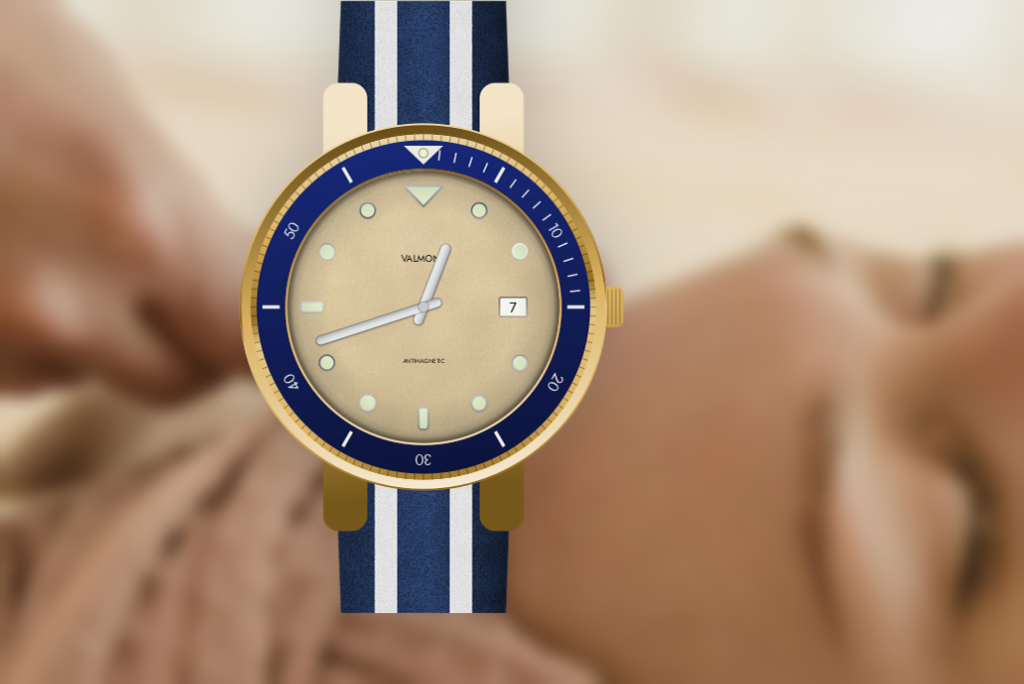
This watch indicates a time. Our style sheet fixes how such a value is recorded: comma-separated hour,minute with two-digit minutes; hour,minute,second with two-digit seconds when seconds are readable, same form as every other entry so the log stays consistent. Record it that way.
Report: 12,42
